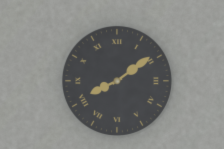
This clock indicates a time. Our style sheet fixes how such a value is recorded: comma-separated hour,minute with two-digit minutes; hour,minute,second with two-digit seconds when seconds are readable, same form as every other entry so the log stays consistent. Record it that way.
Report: 8,09
